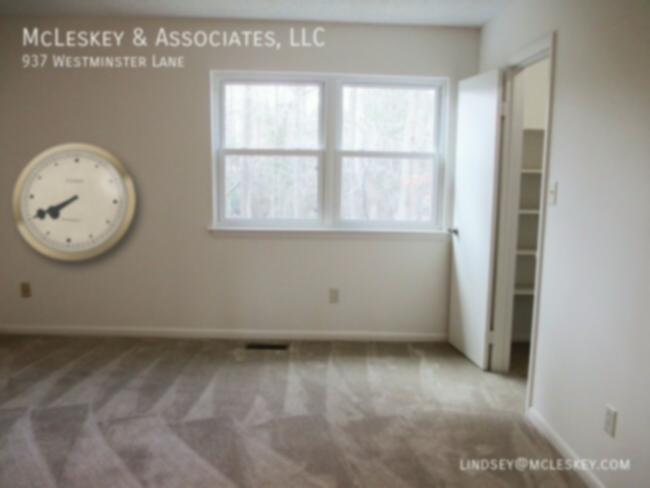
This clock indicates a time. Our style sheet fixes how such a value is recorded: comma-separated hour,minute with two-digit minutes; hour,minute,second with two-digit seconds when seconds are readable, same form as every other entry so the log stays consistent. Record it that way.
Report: 7,40
